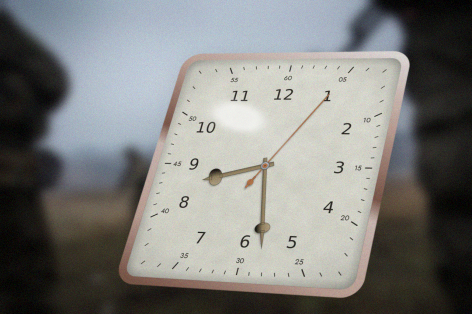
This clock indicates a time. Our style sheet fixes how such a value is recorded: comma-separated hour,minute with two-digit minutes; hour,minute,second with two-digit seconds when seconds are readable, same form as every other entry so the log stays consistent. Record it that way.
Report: 8,28,05
